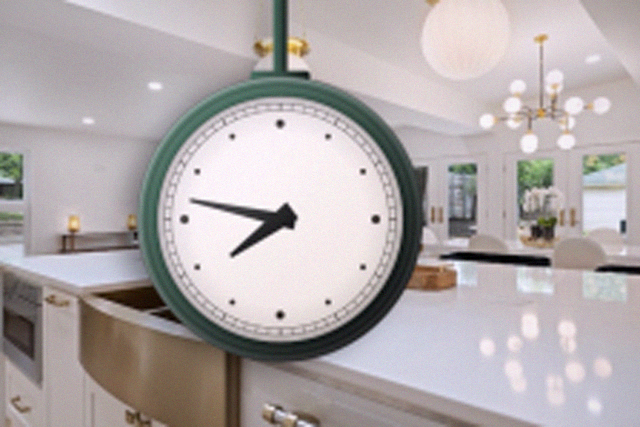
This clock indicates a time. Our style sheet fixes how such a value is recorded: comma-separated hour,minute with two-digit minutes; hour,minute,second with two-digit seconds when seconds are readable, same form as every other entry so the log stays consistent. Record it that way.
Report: 7,47
